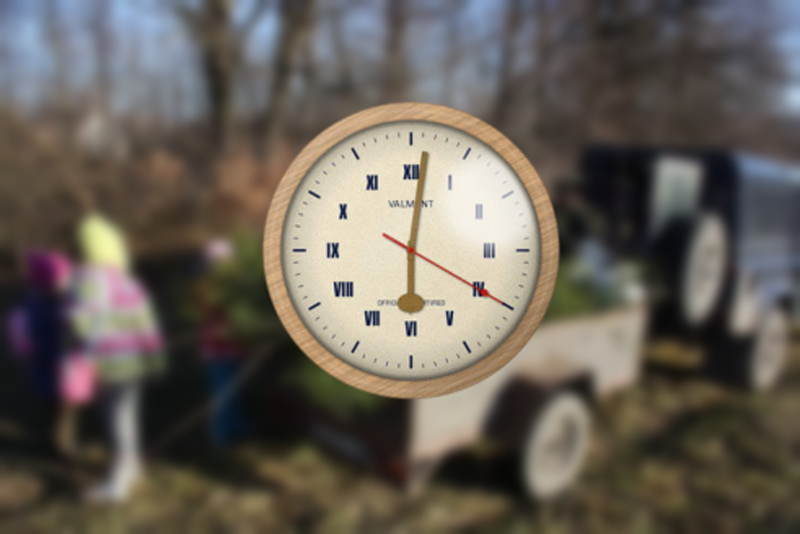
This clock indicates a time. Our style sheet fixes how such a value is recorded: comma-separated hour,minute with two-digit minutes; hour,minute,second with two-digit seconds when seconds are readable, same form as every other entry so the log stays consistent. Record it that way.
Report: 6,01,20
